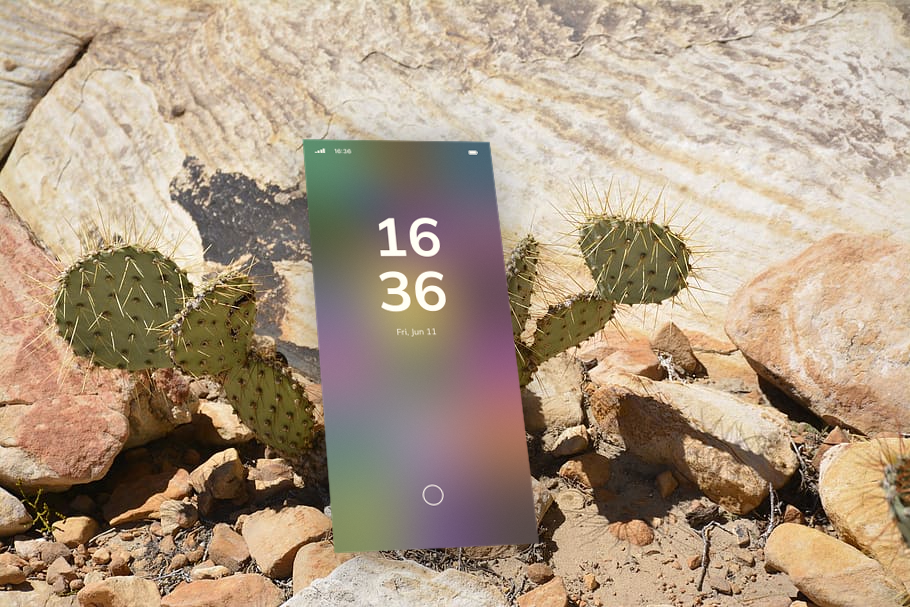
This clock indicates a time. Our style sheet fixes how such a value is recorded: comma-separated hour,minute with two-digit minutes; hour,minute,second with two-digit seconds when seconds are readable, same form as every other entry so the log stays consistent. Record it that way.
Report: 16,36
